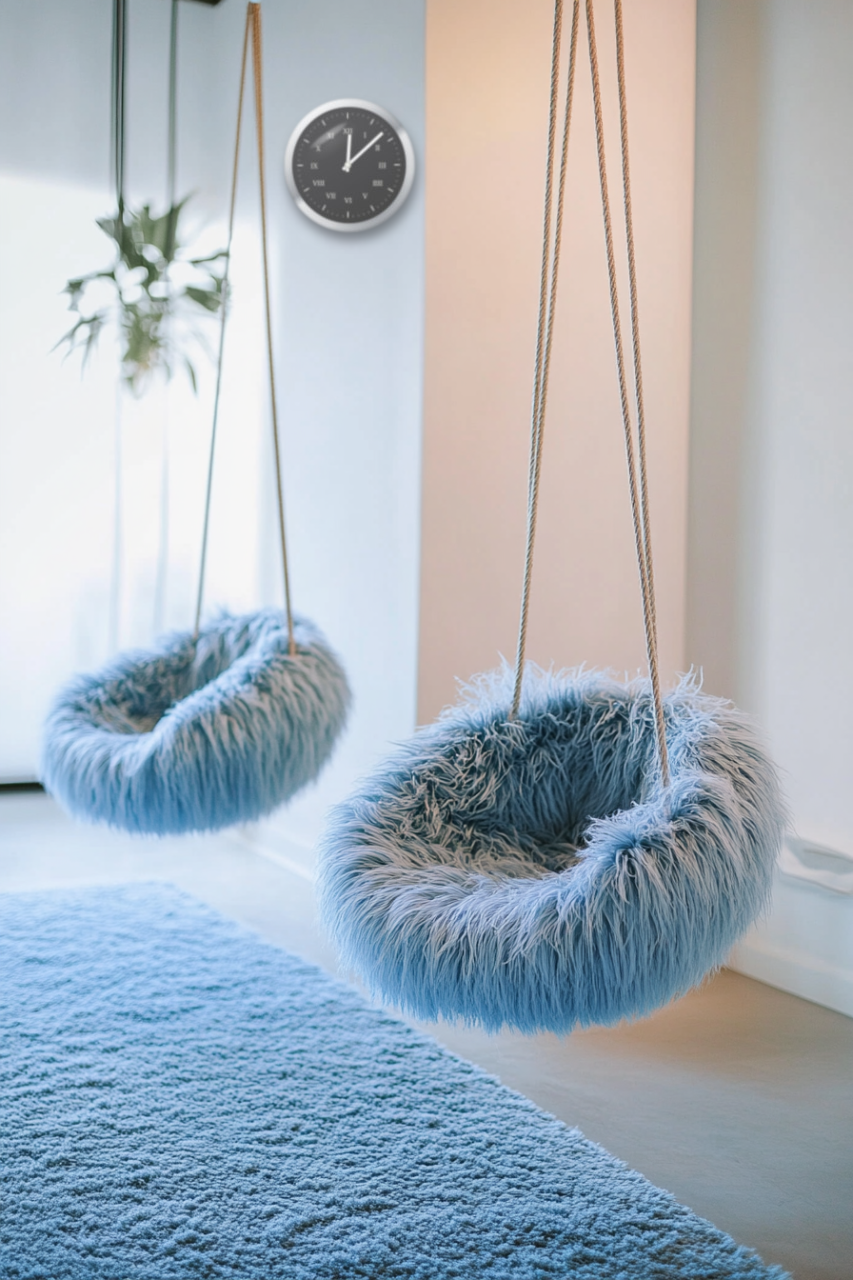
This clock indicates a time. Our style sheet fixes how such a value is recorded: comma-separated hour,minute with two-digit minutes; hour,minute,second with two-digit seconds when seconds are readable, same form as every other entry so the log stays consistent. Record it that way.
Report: 12,08
